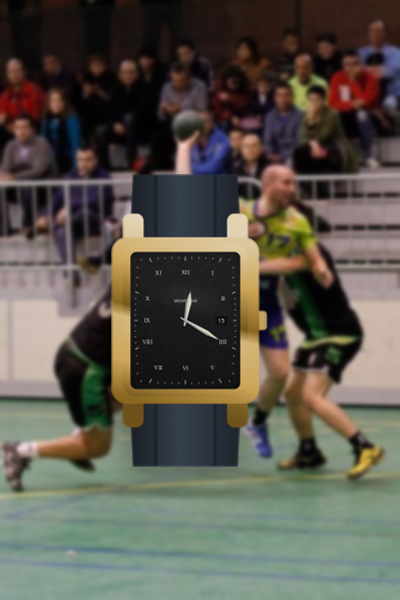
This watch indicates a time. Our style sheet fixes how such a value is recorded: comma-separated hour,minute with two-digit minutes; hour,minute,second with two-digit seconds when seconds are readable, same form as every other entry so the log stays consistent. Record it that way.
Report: 12,20
